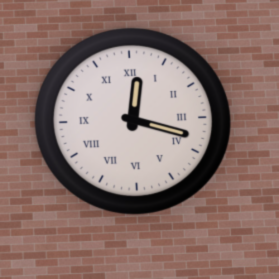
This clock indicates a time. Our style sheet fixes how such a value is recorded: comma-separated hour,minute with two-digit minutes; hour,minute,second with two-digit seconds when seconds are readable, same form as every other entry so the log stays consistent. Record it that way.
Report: 12,18
